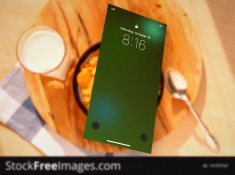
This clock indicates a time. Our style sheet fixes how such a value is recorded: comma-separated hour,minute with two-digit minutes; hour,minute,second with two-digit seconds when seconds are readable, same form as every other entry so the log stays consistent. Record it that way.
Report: 8,16
